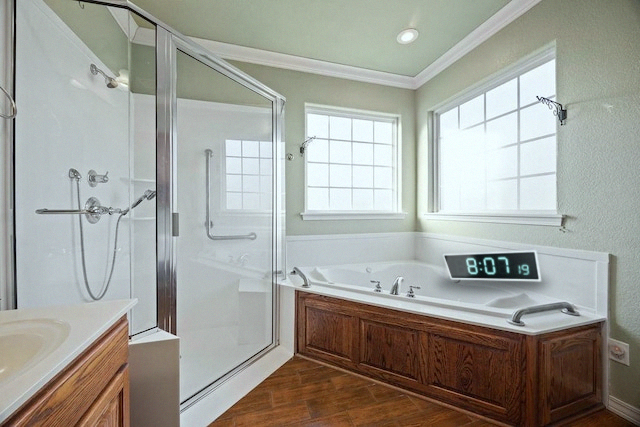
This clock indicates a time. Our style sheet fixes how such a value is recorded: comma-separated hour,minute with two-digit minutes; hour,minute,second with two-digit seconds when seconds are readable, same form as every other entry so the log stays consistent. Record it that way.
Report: 8,07,19
